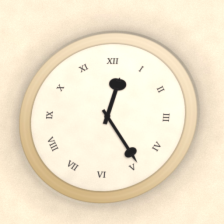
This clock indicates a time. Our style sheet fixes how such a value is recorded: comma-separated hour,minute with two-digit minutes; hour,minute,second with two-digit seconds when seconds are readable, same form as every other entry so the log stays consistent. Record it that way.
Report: 12,24
